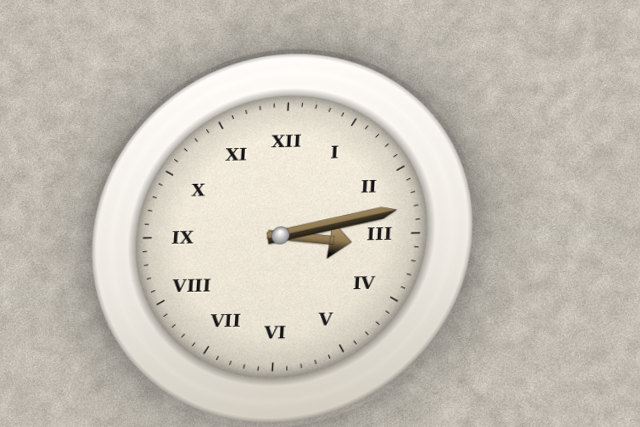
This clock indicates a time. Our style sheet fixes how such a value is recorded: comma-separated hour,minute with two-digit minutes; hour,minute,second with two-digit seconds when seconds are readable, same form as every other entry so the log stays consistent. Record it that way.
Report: 3,13
